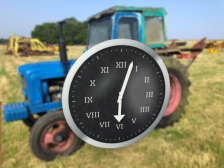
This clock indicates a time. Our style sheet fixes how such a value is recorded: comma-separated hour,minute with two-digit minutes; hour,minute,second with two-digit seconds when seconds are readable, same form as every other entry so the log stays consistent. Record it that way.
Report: 6,03
